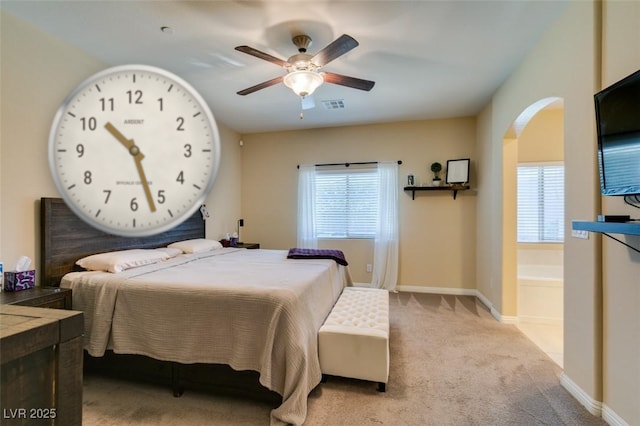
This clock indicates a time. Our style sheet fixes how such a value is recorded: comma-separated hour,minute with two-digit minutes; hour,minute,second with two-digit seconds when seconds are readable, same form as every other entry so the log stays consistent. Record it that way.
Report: 10,27
